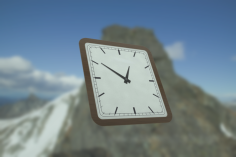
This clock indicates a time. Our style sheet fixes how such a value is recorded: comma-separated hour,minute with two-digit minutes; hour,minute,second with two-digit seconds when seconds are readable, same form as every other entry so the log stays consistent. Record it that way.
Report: 12,51
